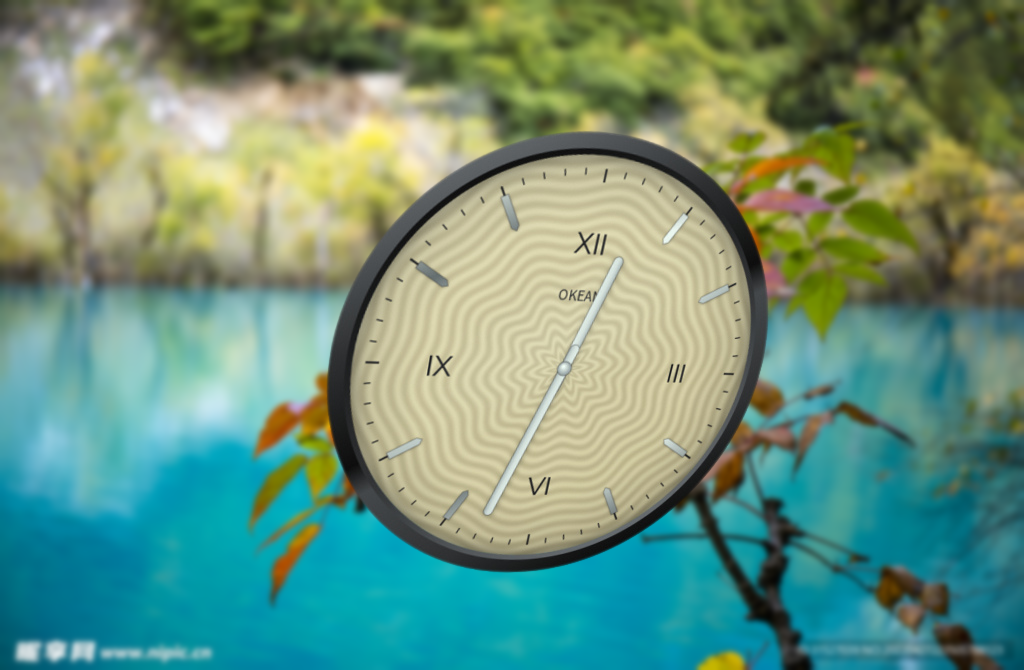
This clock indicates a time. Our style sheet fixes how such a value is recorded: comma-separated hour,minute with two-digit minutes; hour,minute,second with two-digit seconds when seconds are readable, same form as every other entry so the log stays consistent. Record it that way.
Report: 12,33
